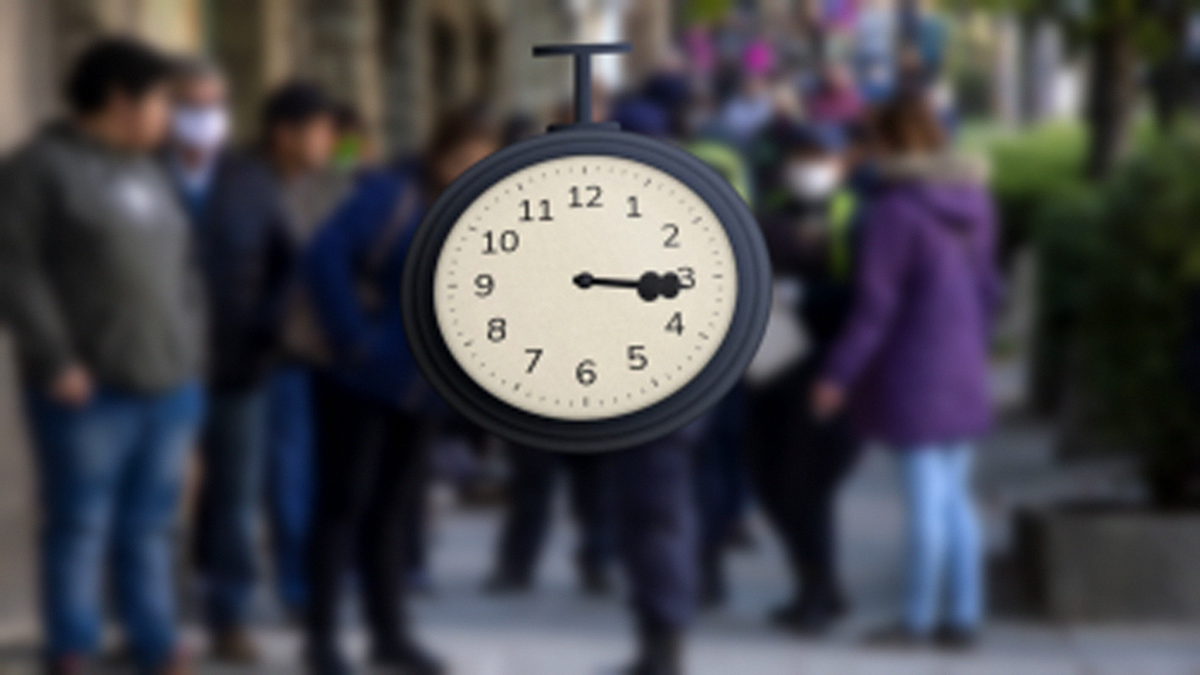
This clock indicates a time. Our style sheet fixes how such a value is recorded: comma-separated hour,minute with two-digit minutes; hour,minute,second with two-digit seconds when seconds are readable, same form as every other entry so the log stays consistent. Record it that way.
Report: 3,16
